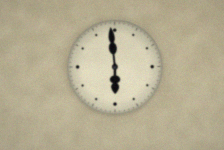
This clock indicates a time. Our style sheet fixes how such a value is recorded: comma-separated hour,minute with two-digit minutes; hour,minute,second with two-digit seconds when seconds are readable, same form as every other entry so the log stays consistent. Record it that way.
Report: 5,59
